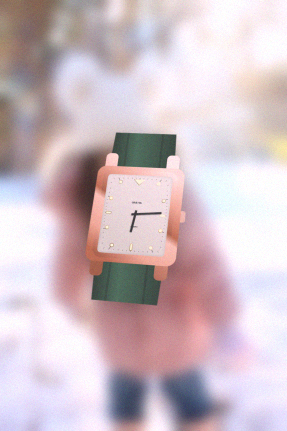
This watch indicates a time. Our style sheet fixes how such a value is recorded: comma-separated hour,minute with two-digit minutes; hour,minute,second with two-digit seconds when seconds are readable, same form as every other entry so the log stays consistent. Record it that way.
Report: 6,14
